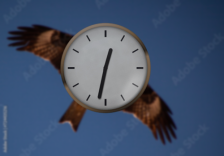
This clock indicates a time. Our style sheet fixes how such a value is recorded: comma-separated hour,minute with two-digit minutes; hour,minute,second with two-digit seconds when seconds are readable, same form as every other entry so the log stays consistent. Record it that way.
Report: 12,32
